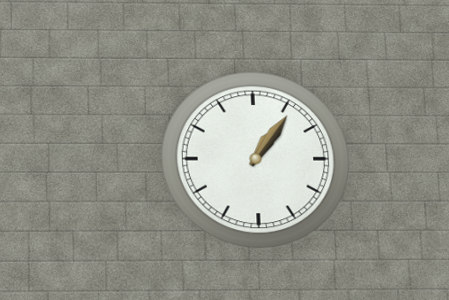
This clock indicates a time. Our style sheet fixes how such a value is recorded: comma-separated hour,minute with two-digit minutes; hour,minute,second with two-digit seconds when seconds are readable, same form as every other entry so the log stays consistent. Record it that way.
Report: 1,06
